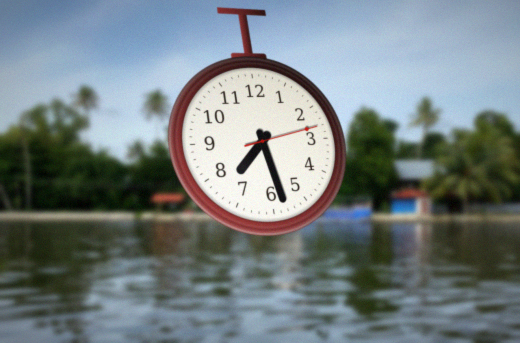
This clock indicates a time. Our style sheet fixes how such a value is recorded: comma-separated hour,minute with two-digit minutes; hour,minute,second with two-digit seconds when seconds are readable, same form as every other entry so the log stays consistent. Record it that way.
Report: 7,28,13
